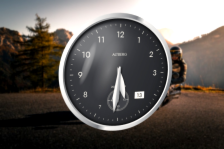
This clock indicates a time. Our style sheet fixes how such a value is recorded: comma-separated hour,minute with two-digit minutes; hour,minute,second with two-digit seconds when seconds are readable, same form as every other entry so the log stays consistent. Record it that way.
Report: 5,31
